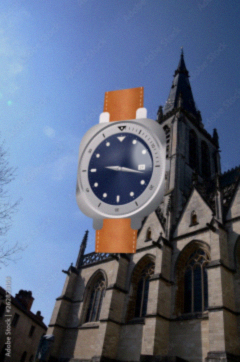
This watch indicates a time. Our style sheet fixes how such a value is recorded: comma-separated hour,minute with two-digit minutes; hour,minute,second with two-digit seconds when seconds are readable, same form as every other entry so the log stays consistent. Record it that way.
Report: 9,17
